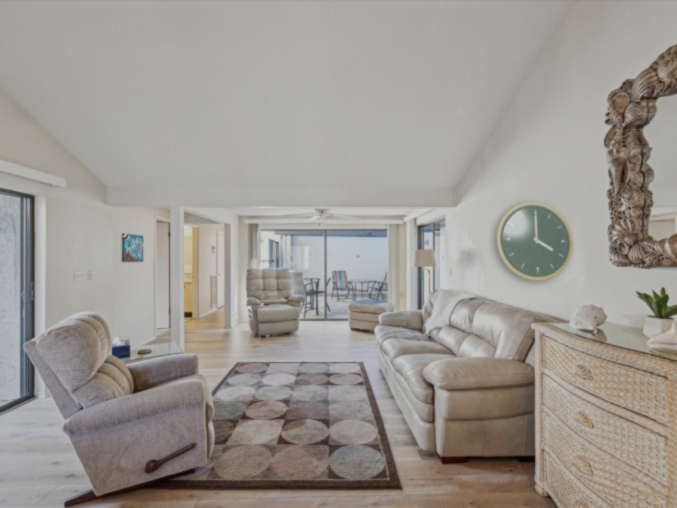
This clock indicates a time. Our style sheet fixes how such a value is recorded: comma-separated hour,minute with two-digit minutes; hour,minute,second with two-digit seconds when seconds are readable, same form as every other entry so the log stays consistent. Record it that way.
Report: 4,00
